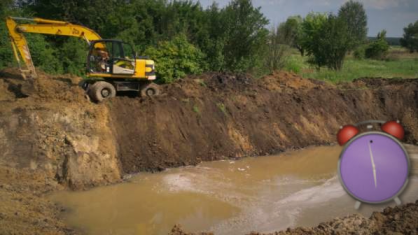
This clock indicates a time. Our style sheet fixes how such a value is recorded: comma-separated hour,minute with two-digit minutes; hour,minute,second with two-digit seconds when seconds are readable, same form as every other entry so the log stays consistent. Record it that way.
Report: 5,59
